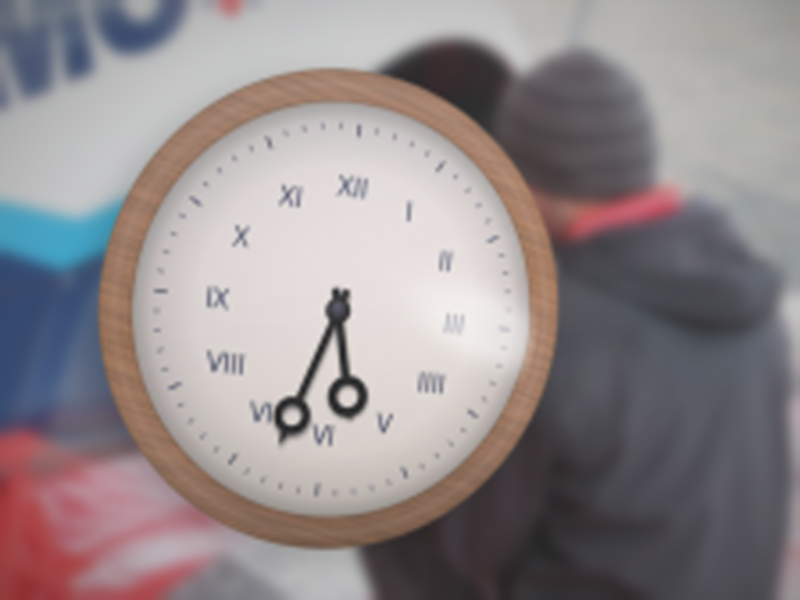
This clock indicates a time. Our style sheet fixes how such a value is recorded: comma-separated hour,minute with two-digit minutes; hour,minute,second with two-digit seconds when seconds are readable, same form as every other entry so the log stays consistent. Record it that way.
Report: 5,33
